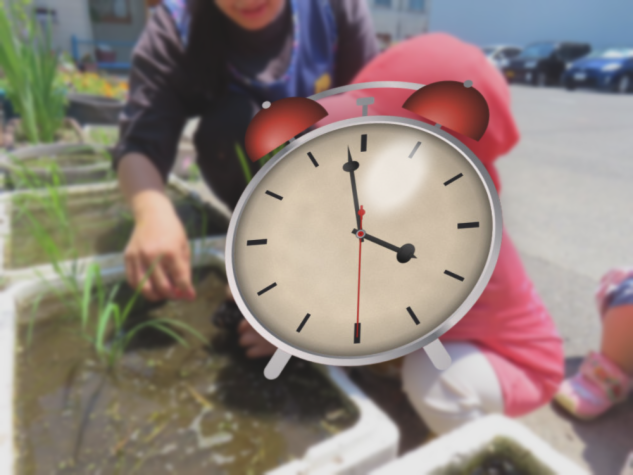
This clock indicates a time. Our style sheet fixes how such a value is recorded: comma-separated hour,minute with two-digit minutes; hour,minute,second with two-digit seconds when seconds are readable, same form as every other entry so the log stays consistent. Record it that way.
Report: 3,58,30
